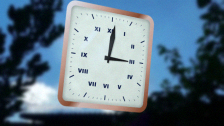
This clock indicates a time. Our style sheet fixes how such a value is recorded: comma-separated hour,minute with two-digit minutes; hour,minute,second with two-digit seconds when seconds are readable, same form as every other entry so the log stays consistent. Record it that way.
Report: 3,01
